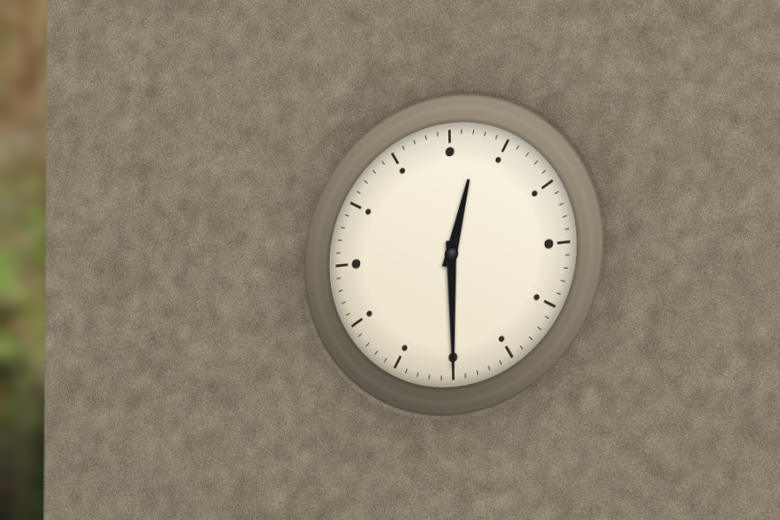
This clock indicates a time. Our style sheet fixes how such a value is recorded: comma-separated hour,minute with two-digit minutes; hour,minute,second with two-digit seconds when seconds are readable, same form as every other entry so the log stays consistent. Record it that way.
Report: 12,30
